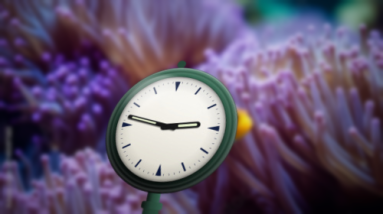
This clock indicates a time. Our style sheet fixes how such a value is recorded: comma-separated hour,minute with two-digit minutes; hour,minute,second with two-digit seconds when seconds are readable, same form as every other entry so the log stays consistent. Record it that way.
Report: 2,47
